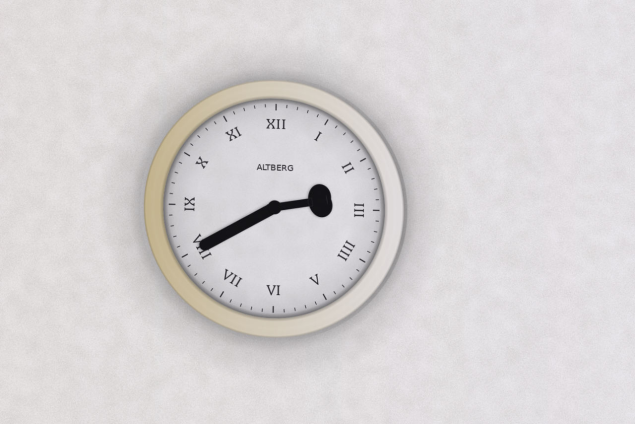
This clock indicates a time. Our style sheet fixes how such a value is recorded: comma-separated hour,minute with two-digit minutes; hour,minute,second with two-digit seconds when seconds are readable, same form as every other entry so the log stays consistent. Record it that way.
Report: 2,40
